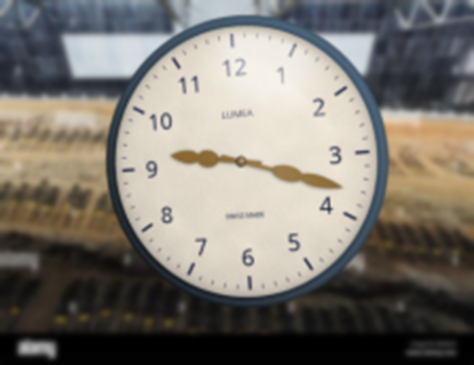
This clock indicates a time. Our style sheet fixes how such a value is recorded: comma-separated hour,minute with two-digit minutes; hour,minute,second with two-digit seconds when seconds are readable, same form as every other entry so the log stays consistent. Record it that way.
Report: 9,18
